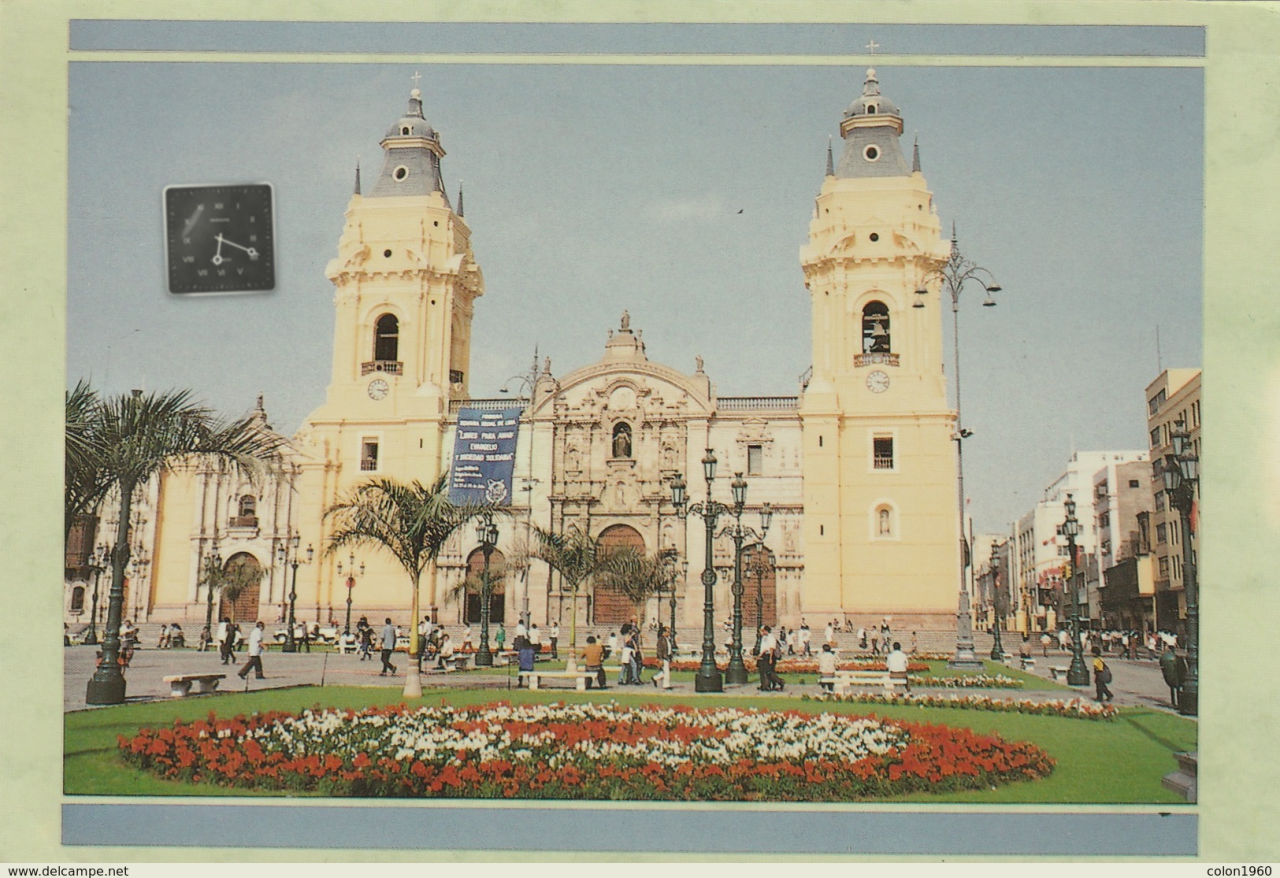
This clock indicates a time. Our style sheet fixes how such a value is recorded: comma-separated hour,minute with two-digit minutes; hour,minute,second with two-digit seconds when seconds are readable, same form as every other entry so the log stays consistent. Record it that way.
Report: 6,19
